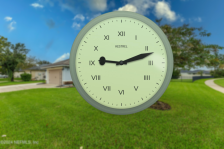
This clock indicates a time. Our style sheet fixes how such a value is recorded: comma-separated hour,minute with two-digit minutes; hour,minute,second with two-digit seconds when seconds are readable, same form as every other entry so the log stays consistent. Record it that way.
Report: 9,12
